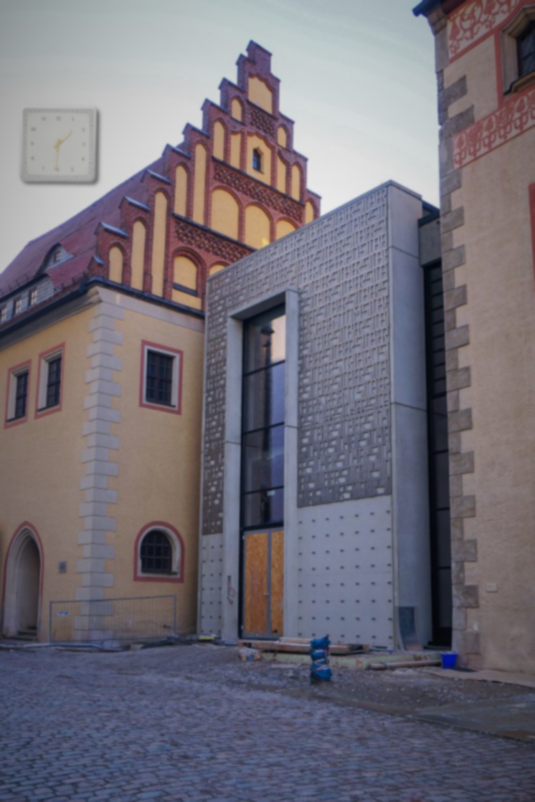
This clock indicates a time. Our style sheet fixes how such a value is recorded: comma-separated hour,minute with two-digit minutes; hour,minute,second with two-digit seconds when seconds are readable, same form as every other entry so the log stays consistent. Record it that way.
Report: 1,31
